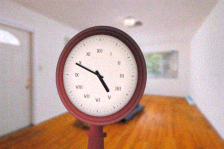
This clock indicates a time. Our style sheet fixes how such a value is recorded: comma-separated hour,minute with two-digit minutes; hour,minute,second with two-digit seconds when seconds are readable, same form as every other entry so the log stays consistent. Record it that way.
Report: 4,49
